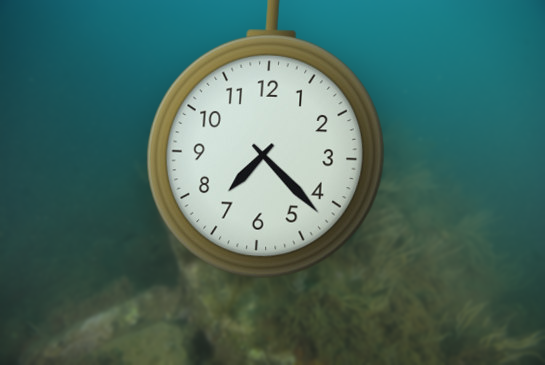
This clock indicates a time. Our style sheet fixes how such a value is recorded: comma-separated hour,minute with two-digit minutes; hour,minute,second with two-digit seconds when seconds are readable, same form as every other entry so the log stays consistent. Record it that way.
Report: 7,22
